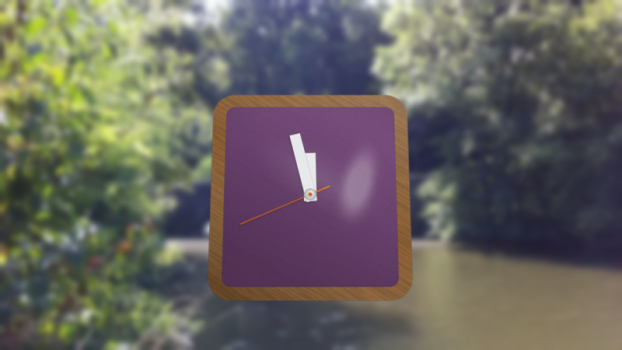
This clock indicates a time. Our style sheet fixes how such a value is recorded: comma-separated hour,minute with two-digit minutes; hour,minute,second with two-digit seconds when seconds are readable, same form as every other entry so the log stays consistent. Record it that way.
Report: 11,57,41
